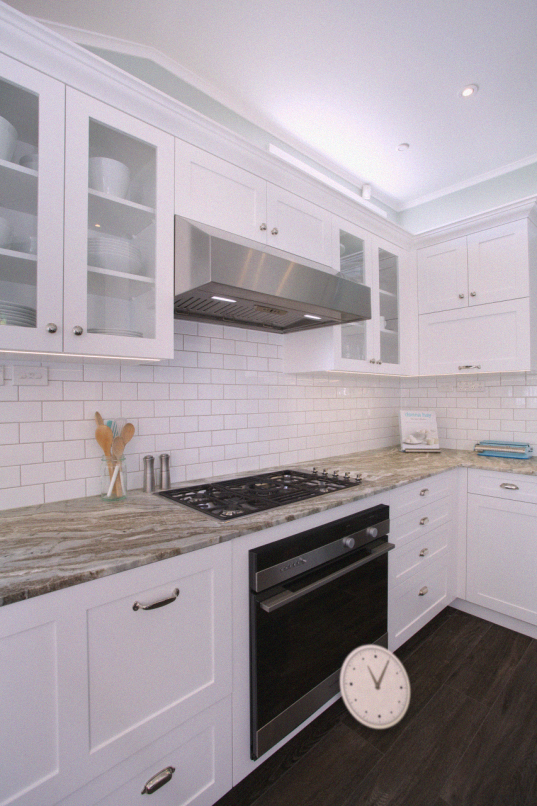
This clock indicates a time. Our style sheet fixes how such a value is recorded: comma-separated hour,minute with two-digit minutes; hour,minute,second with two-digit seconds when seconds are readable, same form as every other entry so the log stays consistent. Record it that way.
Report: 11,05
